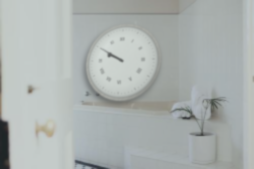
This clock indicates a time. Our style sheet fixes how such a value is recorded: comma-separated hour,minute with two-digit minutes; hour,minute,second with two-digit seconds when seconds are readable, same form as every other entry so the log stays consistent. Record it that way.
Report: 9,50
